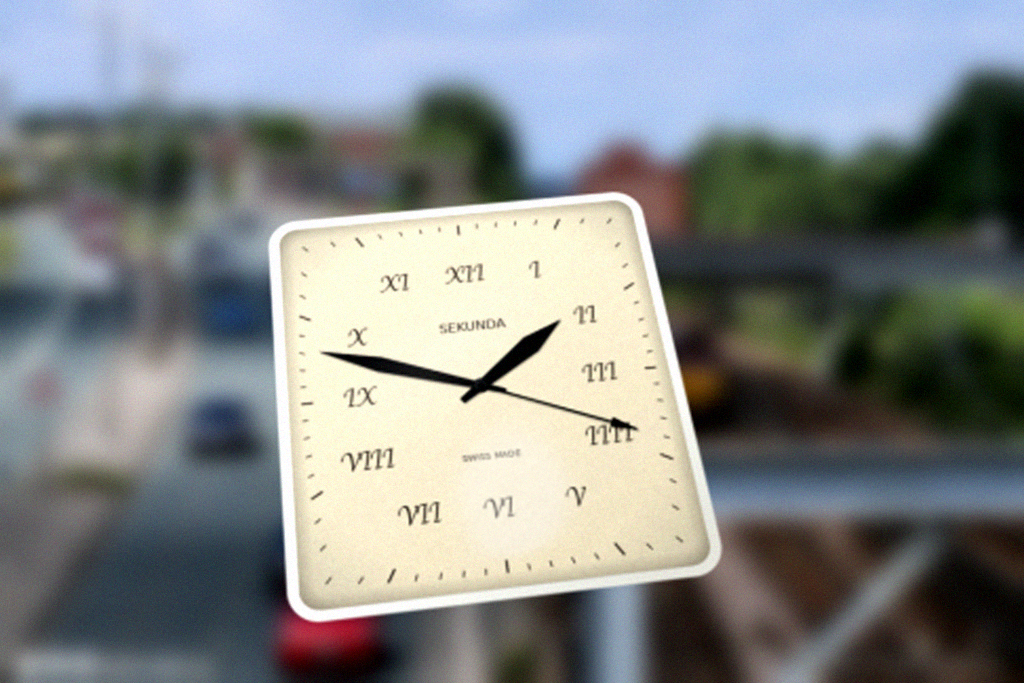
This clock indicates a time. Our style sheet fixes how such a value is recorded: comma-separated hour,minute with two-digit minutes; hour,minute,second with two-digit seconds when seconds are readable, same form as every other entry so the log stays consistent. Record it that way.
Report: 1,48,19
